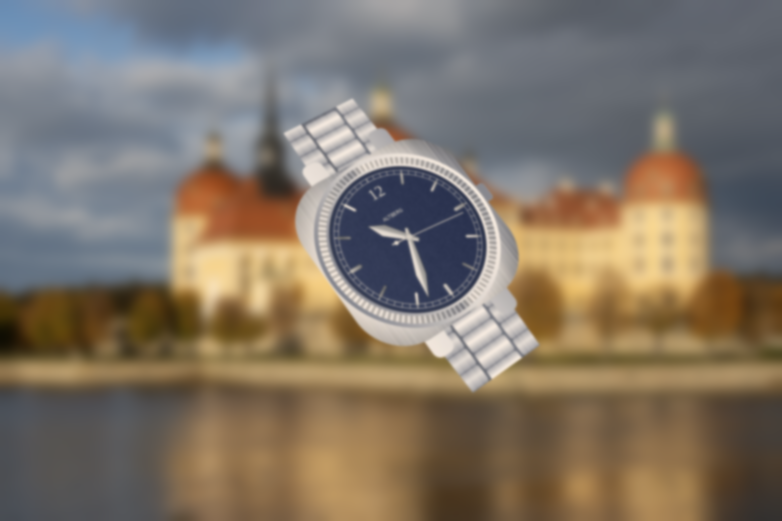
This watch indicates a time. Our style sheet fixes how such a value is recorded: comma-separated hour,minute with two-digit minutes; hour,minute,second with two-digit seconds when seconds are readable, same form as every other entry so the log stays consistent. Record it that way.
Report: 10,33,16
